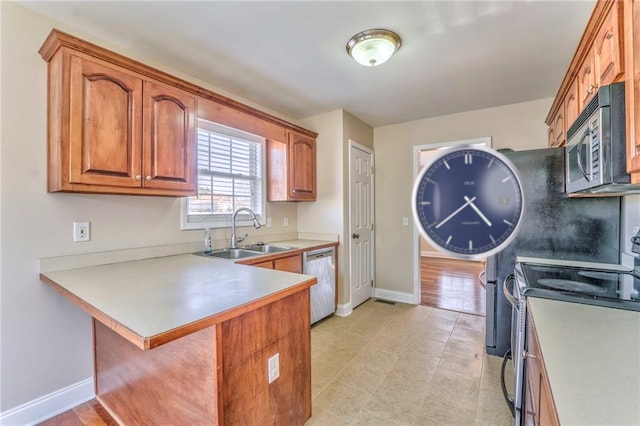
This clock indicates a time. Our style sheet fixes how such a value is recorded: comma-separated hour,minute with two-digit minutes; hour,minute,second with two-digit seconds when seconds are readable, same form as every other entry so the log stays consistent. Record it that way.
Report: 4,39
